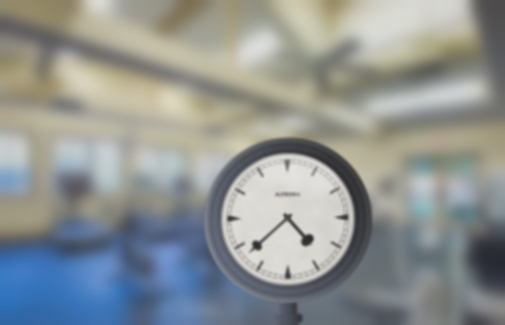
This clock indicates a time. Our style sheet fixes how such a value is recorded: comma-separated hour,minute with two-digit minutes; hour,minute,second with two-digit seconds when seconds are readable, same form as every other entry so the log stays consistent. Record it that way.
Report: 4,38
